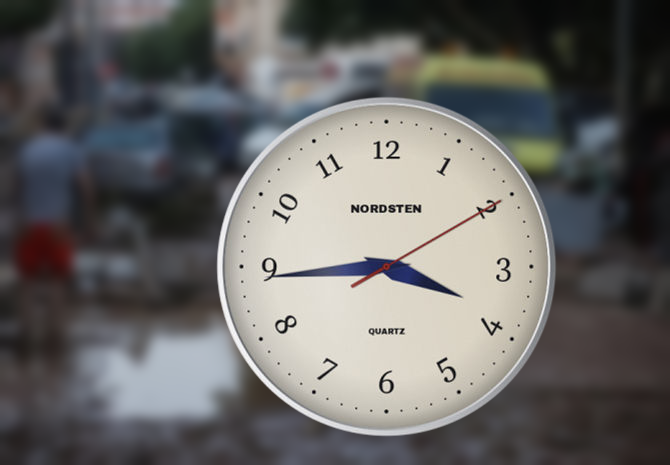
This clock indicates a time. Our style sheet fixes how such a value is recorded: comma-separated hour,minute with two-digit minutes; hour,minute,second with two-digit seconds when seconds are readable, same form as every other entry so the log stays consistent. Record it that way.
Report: 3,44,10
